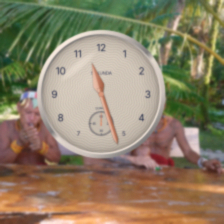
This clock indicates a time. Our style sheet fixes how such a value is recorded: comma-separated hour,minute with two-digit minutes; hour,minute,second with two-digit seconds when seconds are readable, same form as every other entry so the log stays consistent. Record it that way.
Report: 11,27
